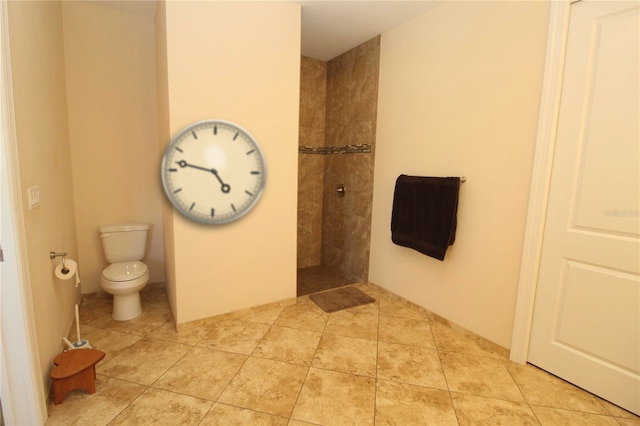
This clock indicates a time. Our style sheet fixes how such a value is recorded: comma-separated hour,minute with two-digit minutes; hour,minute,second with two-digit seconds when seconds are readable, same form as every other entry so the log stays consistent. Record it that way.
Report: 4,47
